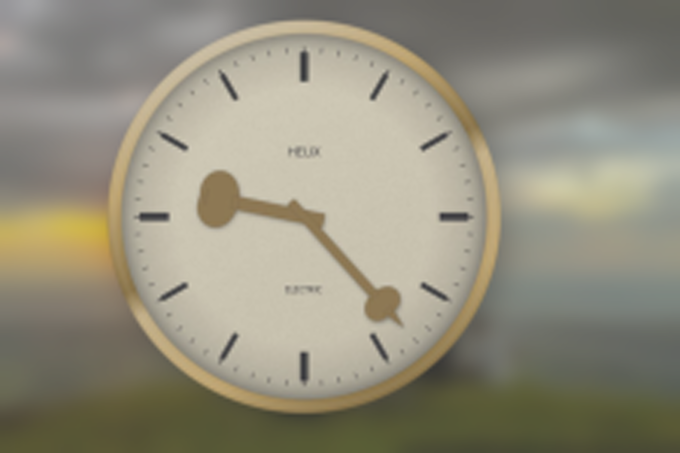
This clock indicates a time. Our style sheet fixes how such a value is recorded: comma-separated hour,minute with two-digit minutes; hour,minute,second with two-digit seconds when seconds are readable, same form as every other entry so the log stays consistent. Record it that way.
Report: 9,23
